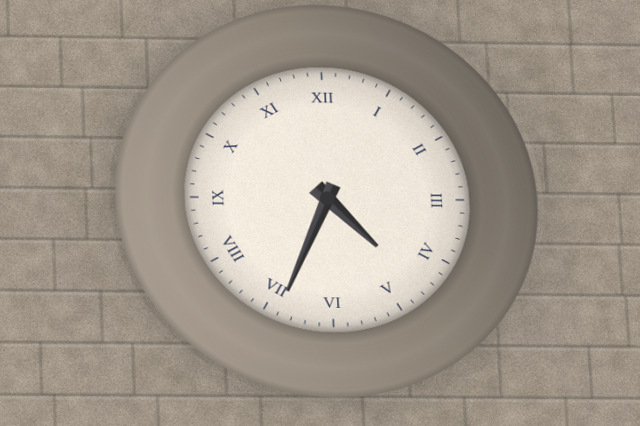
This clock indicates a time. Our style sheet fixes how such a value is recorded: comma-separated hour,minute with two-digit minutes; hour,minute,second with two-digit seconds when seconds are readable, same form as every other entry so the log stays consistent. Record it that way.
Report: 4,34
